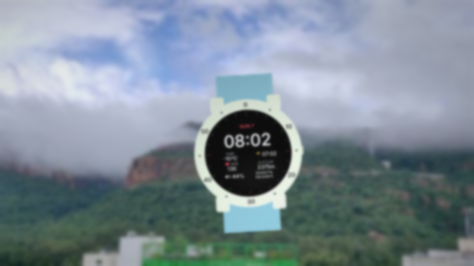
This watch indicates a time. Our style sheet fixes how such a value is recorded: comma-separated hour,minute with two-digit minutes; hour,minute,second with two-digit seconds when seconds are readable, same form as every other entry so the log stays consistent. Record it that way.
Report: 8,02
